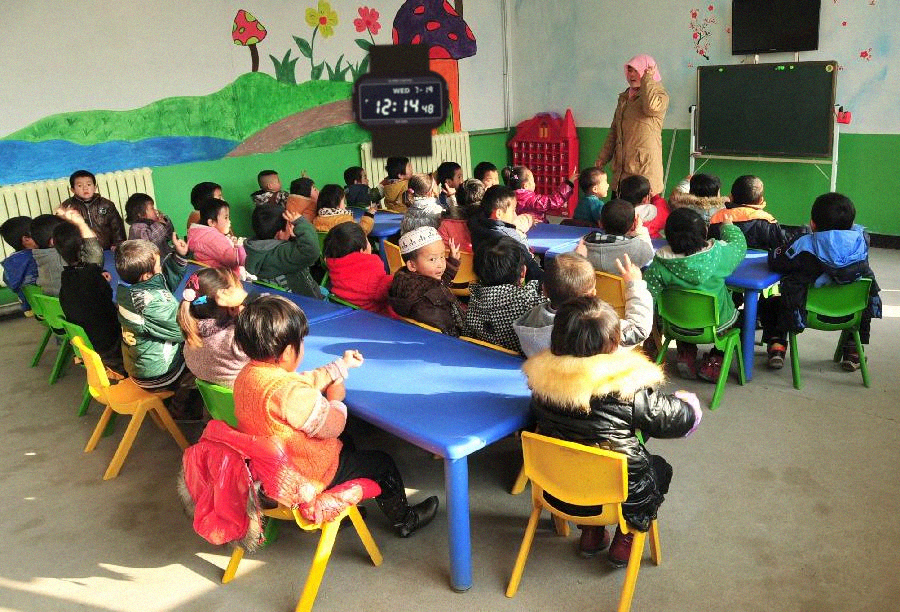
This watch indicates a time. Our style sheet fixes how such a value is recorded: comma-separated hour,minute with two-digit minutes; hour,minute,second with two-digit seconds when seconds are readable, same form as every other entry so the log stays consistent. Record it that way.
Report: 12,14
